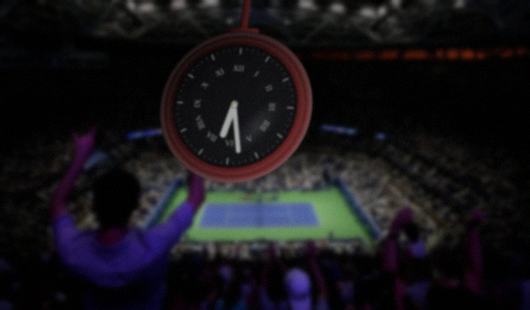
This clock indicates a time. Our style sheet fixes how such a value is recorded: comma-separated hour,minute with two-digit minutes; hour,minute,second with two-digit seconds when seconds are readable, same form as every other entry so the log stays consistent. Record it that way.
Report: 6,28
